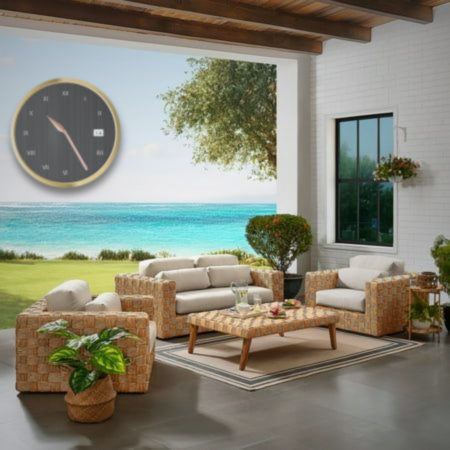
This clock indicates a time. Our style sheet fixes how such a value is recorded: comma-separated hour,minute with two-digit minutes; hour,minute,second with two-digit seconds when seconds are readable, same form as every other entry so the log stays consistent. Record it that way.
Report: 10,25
